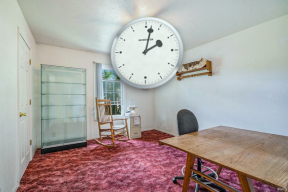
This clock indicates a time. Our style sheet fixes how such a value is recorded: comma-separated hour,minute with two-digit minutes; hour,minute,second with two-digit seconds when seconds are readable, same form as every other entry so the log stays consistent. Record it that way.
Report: 2,02
